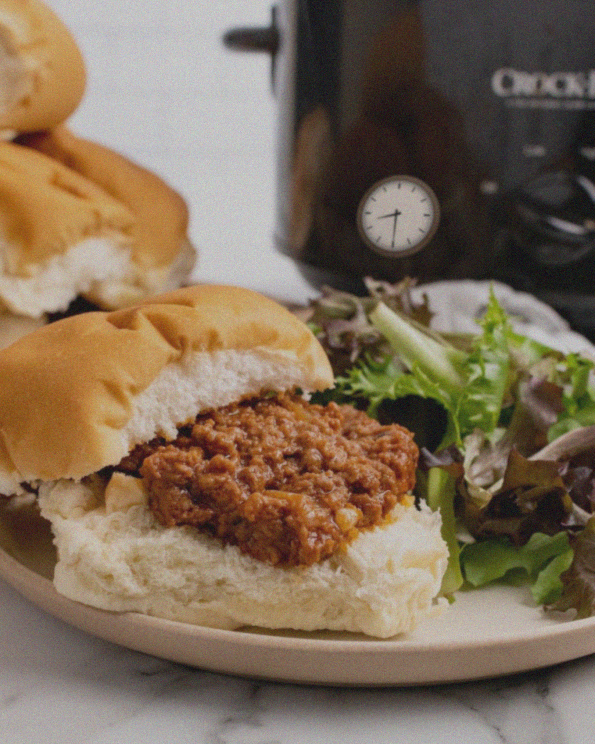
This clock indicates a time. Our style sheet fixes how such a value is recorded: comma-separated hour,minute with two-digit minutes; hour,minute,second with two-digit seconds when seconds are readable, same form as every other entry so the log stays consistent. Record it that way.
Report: 8,30
